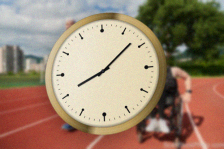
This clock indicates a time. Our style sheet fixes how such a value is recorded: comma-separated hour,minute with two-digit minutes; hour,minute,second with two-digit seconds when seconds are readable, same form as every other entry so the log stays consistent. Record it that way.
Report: 8,08
